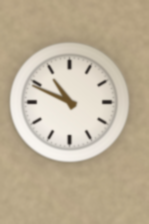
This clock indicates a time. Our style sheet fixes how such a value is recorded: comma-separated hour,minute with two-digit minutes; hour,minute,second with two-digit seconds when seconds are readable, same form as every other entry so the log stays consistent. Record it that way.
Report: 10,49
